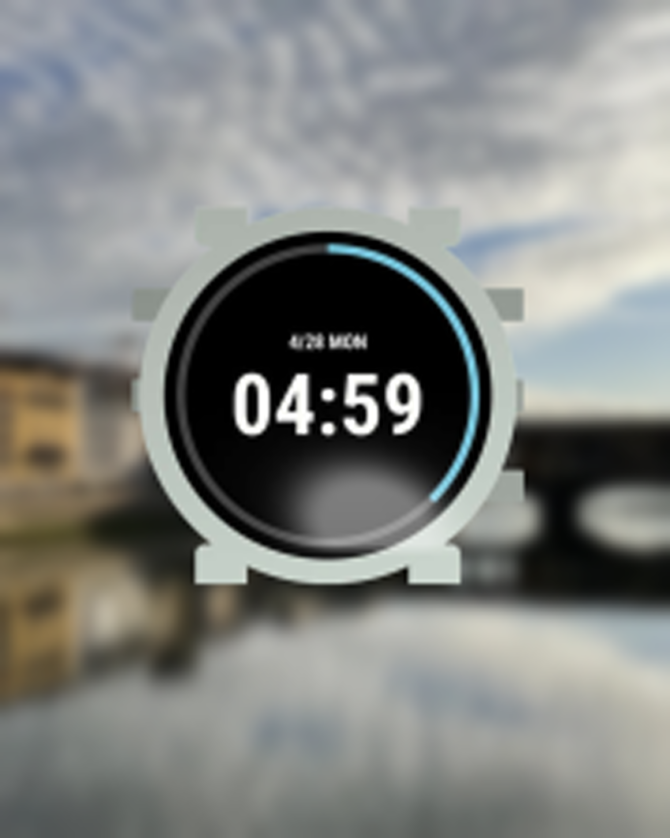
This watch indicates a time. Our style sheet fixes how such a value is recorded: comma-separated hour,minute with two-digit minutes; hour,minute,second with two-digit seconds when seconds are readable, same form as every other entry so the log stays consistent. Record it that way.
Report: 4,59
